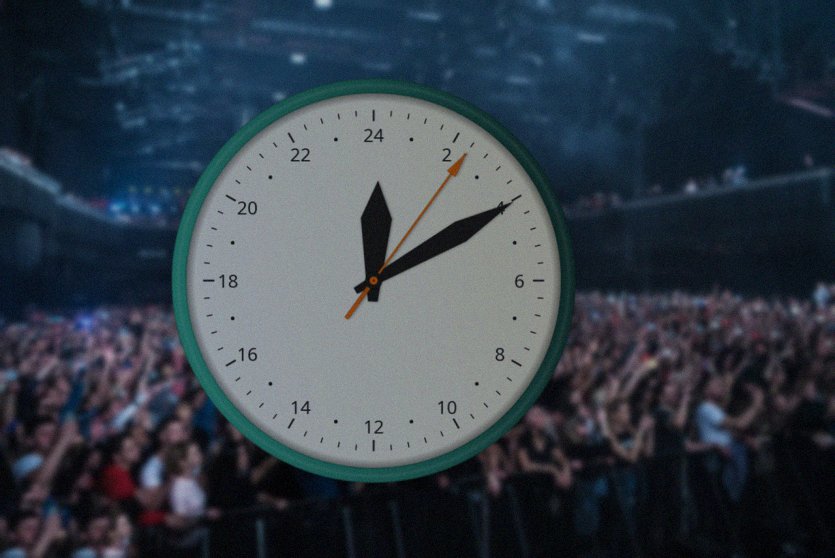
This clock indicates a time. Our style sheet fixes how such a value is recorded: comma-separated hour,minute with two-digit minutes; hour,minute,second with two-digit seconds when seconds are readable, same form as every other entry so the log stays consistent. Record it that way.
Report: 0,10,06
